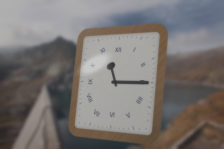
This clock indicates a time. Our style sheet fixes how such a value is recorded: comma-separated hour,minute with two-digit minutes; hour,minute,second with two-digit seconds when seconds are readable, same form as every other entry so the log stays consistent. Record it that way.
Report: 11,15
